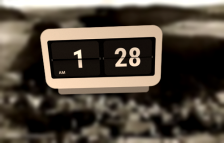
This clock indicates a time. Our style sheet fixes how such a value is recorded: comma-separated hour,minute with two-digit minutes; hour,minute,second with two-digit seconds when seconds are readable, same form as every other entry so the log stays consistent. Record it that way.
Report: 1,28
